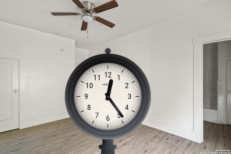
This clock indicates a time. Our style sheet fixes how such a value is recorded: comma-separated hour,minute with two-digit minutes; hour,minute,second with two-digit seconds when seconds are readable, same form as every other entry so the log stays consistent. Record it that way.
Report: 12,24
